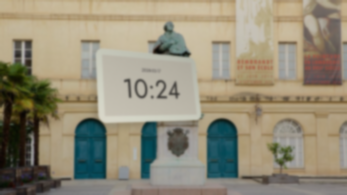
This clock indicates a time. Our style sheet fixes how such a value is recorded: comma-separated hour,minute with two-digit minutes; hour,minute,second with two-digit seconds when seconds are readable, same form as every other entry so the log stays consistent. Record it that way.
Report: 10,24
